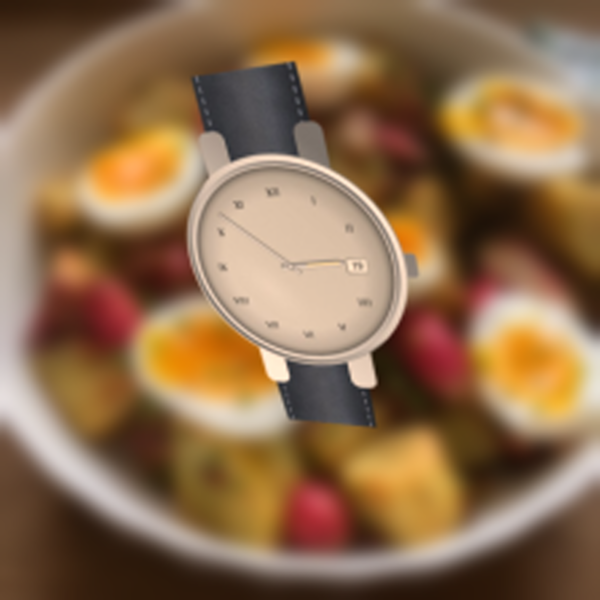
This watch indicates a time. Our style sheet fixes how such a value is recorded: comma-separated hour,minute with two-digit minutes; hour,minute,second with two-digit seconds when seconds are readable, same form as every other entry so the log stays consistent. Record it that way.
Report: 2,52
